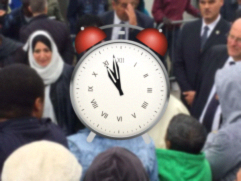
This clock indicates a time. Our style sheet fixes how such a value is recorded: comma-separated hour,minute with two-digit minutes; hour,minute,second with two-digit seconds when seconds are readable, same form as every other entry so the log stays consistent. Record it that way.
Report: 10,58
